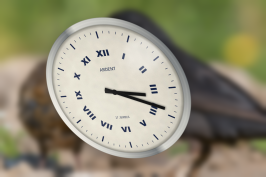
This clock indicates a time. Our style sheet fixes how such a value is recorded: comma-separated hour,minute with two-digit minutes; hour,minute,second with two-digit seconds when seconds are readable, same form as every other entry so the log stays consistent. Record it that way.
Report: 3,19
